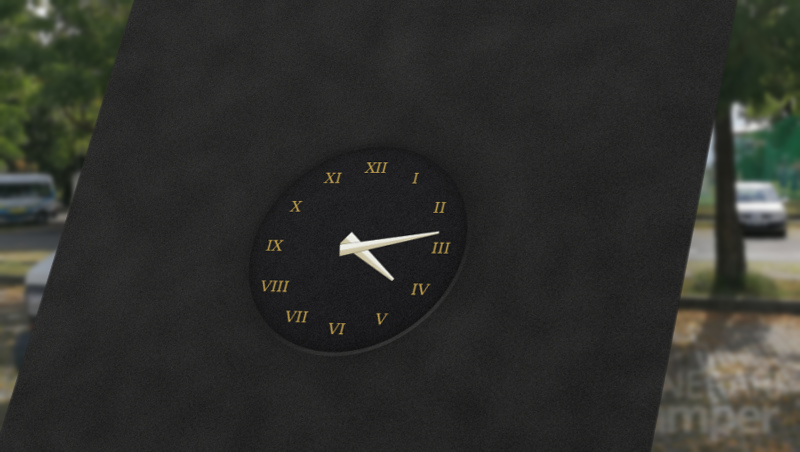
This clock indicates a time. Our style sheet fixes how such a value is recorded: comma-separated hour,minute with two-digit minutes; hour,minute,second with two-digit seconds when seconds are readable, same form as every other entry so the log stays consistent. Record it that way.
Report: 4,13
